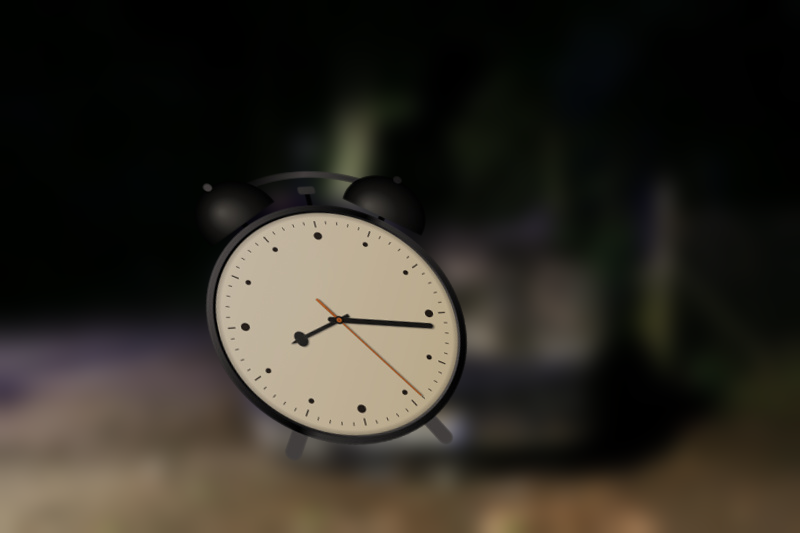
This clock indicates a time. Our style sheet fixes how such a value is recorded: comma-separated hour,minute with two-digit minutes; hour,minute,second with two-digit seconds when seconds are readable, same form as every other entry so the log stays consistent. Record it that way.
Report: 8,16,24
